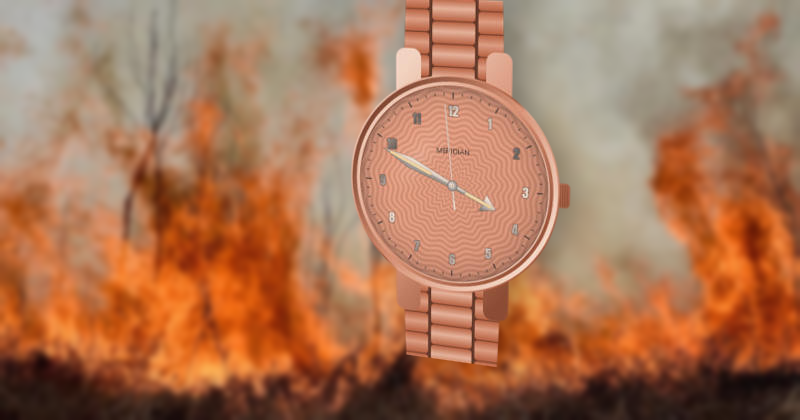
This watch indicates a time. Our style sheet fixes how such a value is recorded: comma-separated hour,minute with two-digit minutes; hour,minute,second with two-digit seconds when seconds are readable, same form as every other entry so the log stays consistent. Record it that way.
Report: 3,48,59
